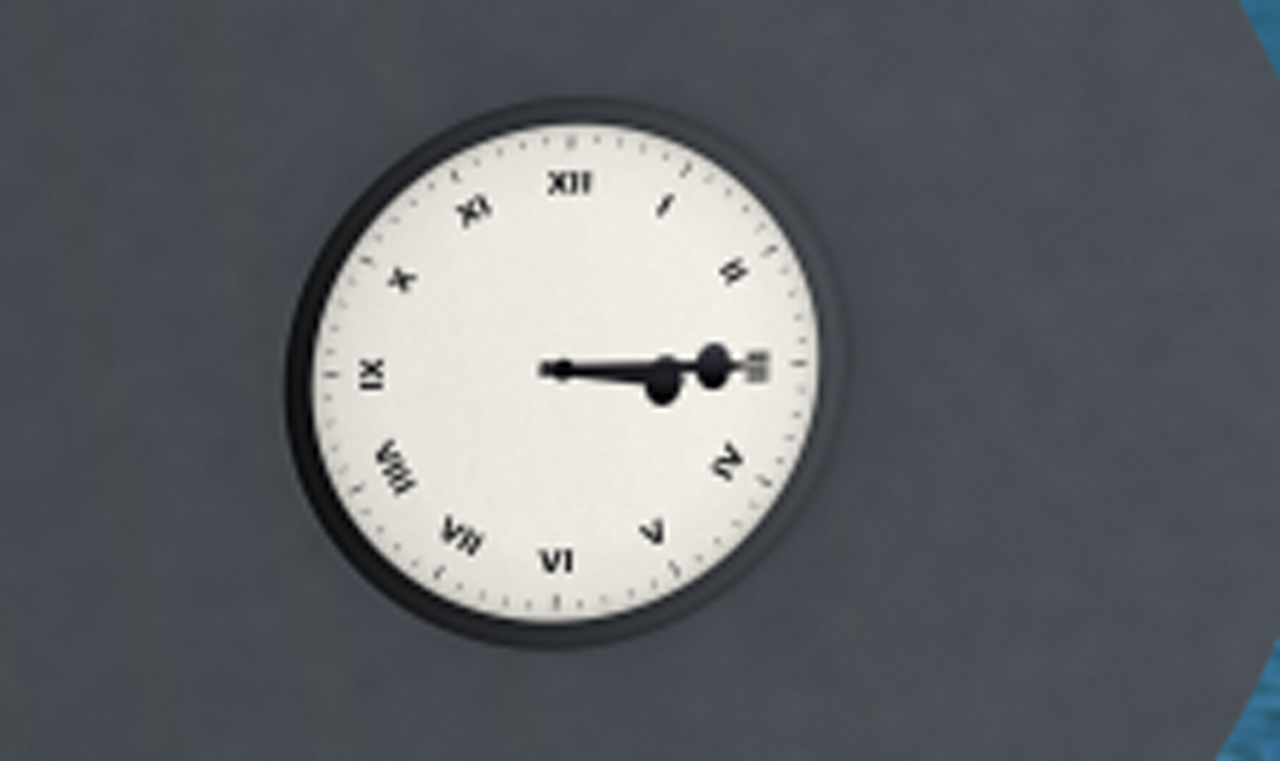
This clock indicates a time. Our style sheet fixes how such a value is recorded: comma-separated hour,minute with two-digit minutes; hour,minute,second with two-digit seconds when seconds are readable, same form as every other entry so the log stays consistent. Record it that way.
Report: 3,15
